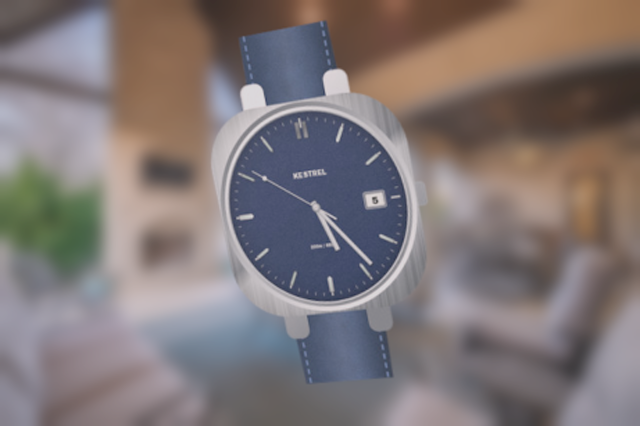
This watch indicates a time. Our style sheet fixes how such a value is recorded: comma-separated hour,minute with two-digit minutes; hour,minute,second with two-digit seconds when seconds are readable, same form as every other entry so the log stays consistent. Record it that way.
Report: 5,23,51
